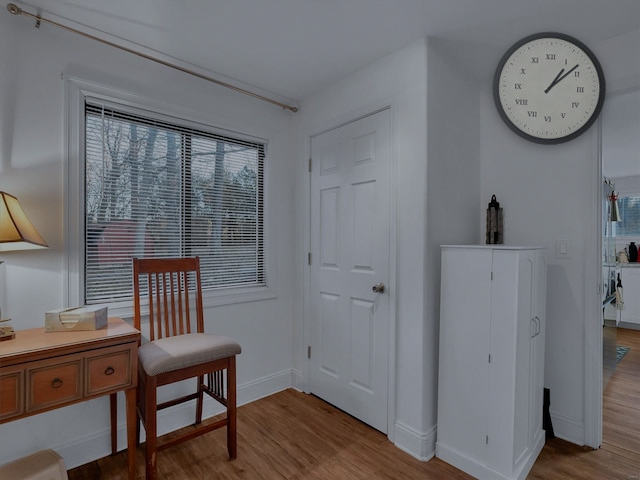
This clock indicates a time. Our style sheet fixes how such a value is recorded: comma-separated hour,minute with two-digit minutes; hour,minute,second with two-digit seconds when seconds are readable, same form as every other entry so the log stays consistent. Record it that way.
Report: 1,08
